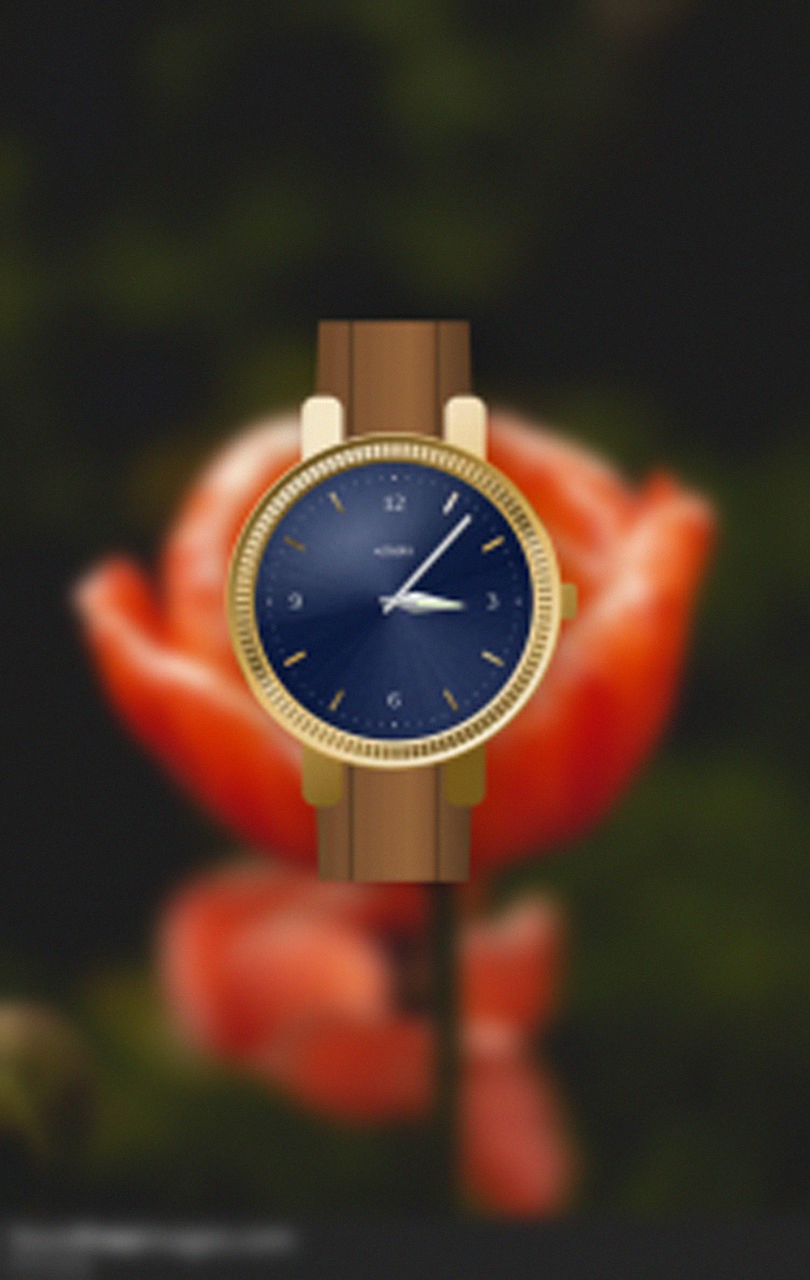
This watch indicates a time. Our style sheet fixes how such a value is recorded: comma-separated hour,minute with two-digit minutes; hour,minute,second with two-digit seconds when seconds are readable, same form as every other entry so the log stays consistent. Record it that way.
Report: 3,07
